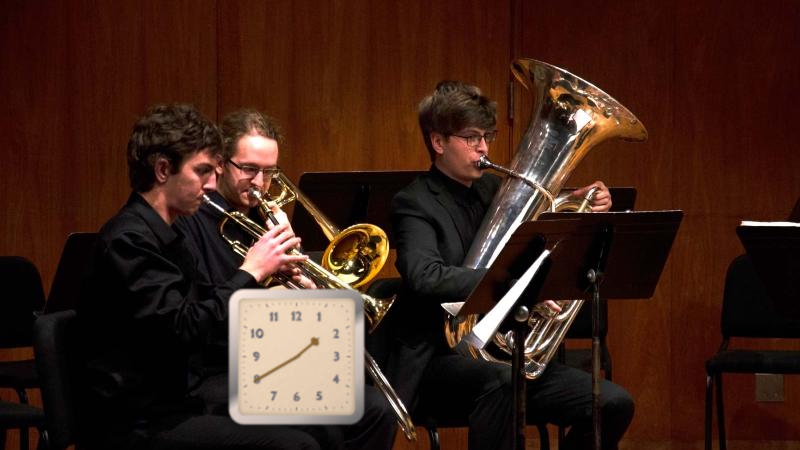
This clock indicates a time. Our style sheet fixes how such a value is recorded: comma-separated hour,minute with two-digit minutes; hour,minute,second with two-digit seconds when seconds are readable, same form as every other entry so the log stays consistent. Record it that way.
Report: 1,40
